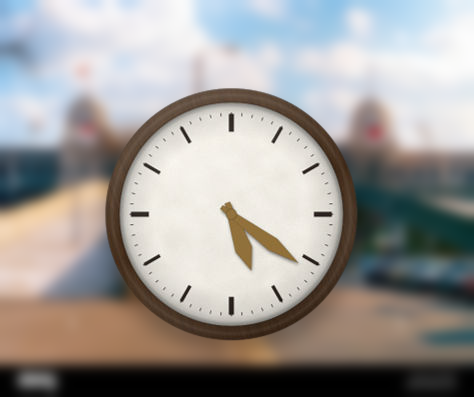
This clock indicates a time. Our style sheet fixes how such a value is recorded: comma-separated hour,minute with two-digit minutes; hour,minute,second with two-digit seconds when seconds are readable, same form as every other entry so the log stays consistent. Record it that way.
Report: 5,21
